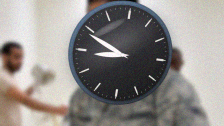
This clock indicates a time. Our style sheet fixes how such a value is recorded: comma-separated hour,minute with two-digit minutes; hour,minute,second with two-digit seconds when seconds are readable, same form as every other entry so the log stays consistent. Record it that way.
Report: 8,49
